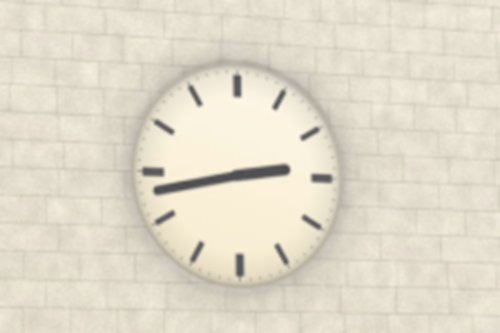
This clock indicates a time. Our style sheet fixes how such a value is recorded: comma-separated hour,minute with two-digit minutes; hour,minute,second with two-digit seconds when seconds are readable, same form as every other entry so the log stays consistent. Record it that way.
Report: 2,43
